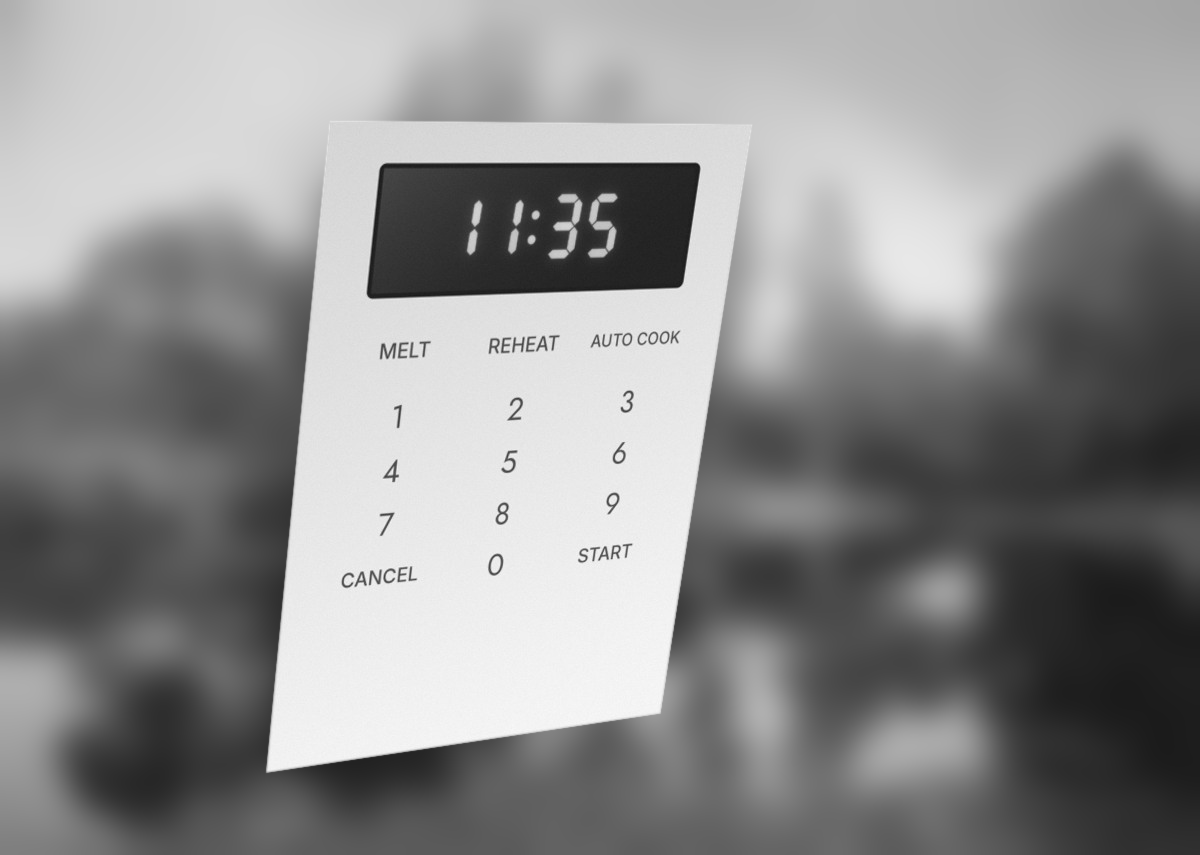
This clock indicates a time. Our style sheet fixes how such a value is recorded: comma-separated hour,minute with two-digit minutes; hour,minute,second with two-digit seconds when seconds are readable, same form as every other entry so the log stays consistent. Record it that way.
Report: 11,35
